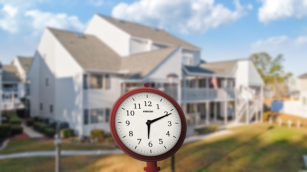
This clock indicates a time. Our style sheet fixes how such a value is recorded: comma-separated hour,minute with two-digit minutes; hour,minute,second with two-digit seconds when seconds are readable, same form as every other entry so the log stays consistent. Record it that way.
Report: 6,11
